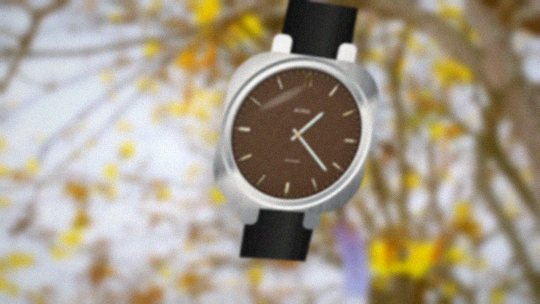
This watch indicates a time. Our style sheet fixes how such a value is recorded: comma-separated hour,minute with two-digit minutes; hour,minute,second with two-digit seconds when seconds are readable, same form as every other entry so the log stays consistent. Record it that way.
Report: 1,22
